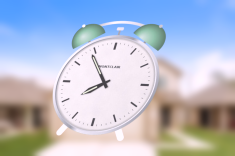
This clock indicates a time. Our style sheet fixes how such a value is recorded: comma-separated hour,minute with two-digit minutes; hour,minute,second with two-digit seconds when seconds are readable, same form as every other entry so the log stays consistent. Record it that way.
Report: 7,54
